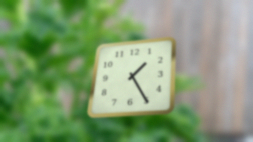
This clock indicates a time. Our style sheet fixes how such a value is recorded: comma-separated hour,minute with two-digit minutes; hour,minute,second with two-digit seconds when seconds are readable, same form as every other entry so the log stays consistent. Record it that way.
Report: 1,25
